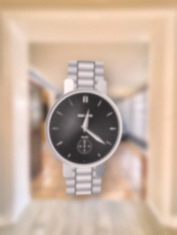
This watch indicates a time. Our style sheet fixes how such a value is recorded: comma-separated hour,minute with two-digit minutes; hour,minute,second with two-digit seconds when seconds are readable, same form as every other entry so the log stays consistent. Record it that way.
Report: 12,21
